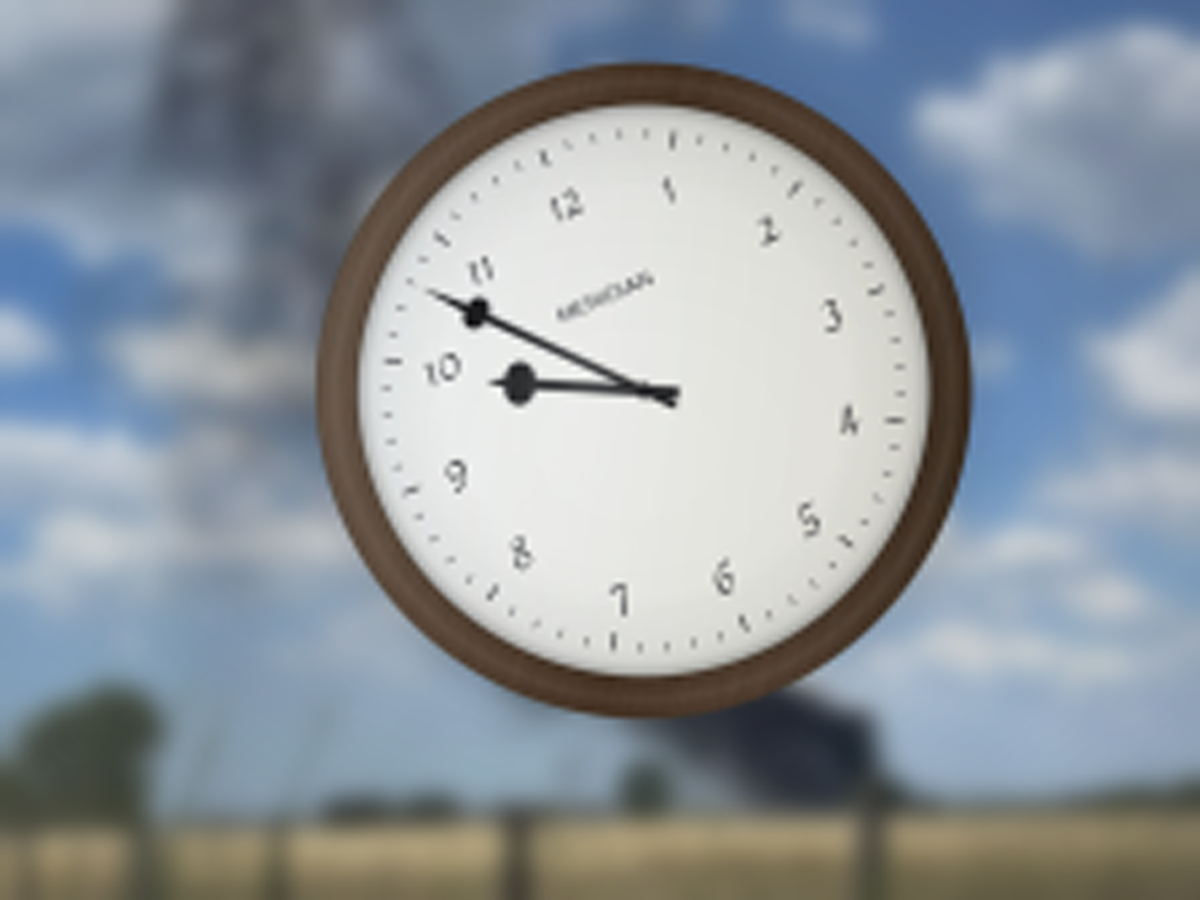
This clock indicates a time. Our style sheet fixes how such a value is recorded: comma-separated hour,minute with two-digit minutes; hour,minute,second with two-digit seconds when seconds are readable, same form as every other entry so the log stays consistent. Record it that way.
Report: 9,53
